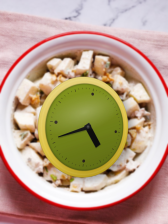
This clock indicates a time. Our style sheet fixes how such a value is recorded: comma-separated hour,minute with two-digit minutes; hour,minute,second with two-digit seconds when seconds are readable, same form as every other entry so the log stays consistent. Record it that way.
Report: 4,41
